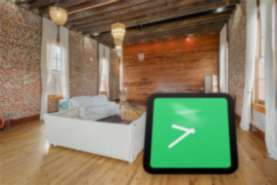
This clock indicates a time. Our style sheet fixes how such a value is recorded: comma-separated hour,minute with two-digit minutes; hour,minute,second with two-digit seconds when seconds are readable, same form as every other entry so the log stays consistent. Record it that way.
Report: 9,38
